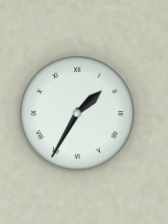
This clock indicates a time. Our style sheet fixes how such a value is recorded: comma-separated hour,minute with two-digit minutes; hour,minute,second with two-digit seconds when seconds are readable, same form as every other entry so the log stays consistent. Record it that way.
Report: 1,35
